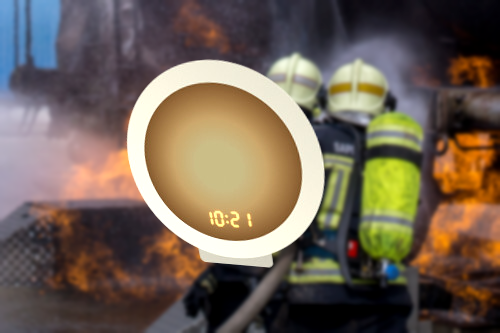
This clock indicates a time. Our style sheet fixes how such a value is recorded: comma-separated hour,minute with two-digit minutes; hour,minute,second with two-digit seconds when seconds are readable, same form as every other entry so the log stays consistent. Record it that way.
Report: 10,21
